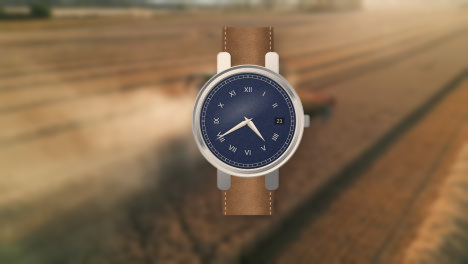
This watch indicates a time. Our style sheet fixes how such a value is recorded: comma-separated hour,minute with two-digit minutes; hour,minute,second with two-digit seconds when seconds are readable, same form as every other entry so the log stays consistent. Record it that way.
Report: 4,40
